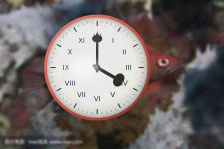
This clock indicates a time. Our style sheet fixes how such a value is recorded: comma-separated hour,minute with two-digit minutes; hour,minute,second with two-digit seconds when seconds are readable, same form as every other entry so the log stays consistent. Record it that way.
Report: 4,00
